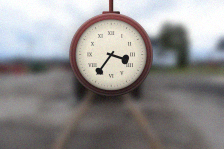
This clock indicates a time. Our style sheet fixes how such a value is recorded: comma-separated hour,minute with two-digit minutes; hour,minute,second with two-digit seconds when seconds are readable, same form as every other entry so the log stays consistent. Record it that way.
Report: 3,36
